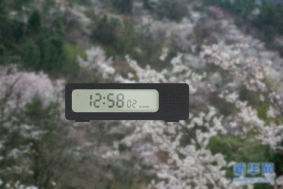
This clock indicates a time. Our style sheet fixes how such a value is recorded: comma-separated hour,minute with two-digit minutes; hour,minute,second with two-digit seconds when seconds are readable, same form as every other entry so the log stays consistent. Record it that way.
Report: 12,58,02
